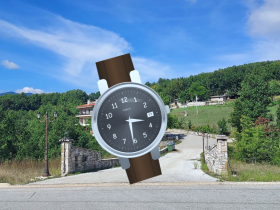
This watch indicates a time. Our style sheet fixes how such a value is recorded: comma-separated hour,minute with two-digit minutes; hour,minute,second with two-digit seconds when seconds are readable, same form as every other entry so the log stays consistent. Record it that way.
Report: 3,31
